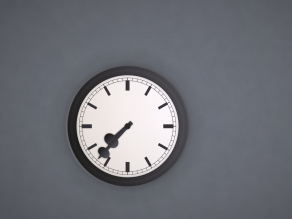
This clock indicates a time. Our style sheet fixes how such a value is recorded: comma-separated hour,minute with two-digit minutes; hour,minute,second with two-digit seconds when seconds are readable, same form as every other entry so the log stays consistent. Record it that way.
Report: 7,37
